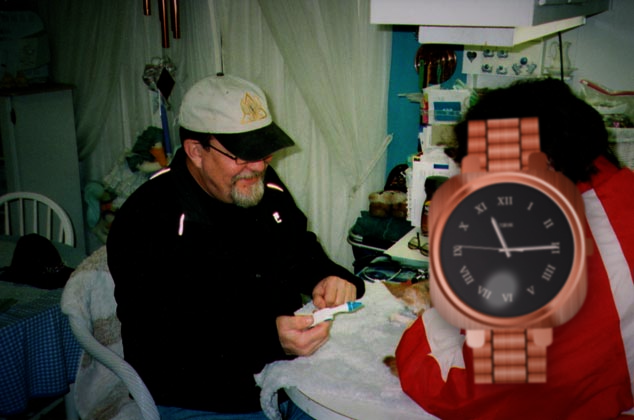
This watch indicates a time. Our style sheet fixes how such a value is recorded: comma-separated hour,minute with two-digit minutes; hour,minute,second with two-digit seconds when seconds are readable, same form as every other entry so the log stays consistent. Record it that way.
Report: 11,14,46
